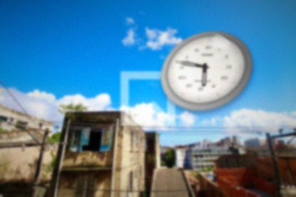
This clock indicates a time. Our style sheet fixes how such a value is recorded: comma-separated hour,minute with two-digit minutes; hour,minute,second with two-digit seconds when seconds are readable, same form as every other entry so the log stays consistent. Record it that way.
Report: 5,47
